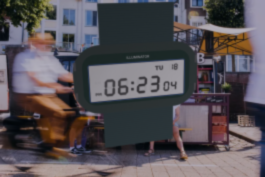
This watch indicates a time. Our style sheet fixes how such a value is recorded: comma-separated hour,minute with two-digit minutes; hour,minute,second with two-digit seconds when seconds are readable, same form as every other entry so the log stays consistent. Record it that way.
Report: 6,23,04
